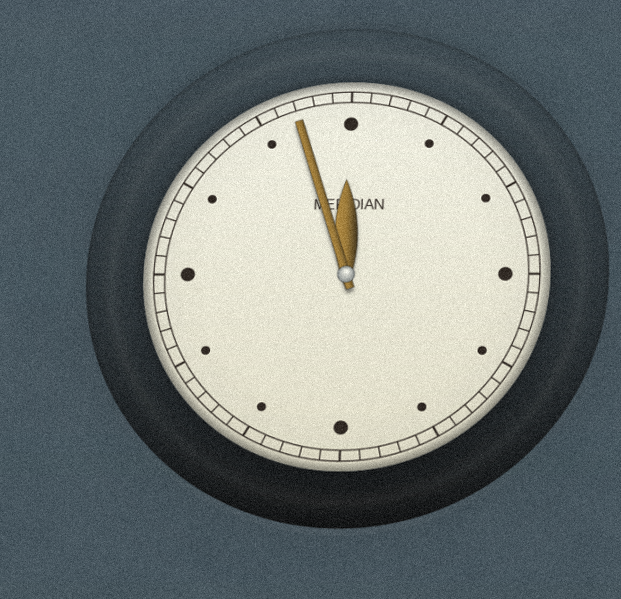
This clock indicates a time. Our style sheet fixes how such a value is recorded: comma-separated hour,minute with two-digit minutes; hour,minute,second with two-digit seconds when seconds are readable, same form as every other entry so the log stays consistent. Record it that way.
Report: 11,57
